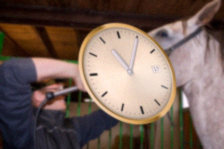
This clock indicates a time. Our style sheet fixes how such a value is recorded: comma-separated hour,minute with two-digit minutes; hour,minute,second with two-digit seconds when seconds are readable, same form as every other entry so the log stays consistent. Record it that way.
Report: 11,05
